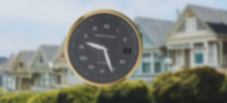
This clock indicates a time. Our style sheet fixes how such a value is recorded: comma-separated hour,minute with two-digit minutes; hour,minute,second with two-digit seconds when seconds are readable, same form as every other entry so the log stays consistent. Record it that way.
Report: 9,26
